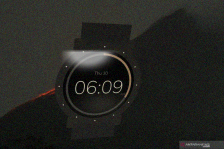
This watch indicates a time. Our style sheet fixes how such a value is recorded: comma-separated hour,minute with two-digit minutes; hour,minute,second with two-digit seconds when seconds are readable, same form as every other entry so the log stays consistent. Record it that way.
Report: 6,09
